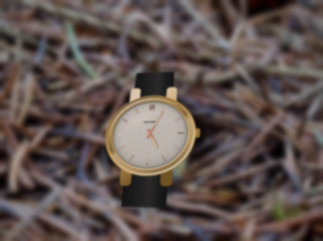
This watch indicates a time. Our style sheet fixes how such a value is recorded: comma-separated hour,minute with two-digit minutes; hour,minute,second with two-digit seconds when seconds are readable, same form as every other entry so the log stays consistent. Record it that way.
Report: 5,04
